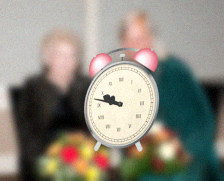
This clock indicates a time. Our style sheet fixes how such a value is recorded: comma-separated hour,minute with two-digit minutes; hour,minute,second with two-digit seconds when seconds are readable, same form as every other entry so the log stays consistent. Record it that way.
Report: 9,47
